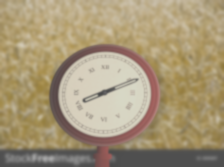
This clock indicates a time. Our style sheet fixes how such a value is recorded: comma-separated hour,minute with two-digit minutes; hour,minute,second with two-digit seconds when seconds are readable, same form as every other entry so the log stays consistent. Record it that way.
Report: 8,11
